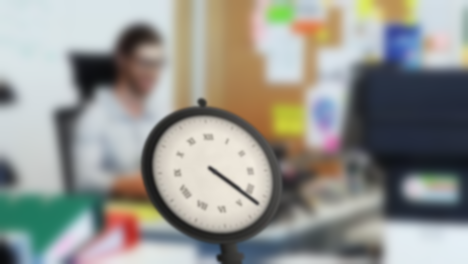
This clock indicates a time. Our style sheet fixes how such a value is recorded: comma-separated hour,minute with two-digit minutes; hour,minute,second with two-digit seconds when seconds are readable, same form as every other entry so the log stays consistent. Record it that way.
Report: 4,22
